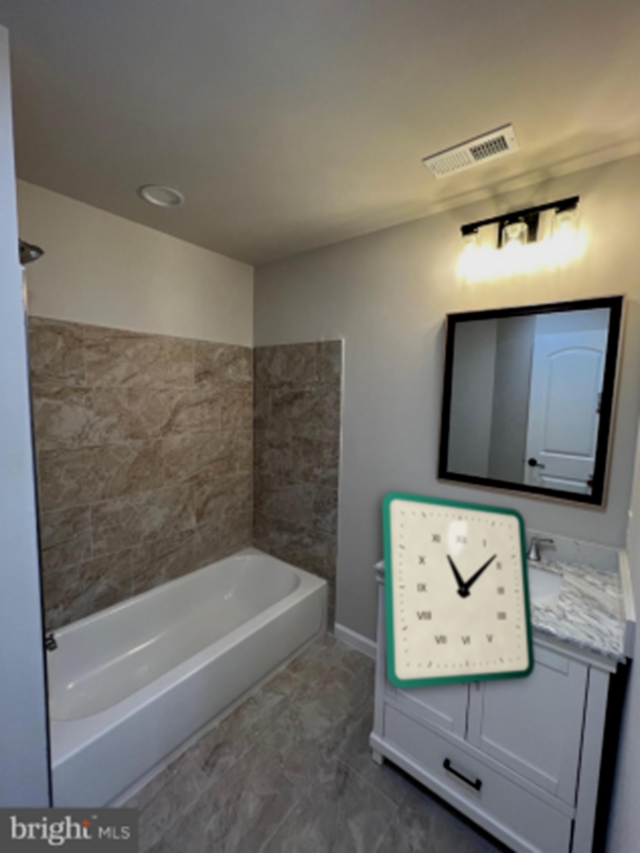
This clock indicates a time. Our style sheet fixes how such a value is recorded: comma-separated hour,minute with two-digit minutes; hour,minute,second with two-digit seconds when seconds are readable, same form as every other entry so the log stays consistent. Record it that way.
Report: 11,08
